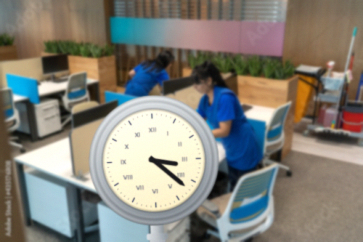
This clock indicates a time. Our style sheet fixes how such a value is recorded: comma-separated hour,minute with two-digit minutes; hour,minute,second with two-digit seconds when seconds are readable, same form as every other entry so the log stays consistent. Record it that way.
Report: 3,22
